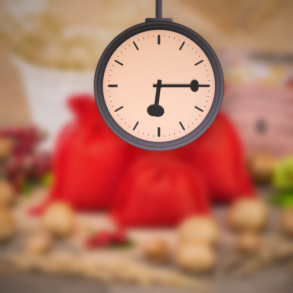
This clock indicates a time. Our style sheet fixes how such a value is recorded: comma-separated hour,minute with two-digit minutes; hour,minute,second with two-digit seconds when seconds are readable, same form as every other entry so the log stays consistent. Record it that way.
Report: 6,15
